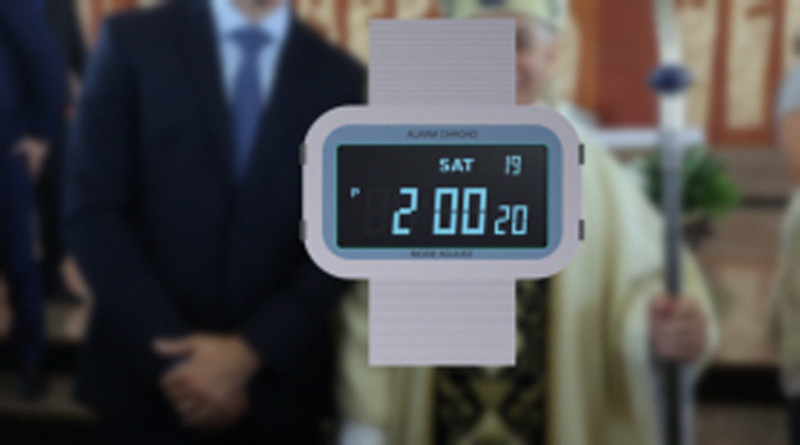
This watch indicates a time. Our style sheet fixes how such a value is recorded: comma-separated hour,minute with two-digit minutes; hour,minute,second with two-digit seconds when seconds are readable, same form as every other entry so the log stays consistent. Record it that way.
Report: 2,00,20
